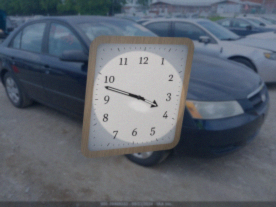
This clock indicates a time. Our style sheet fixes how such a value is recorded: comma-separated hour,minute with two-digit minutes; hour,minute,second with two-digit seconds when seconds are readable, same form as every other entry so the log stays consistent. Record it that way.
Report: 3,48
